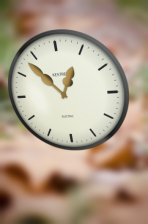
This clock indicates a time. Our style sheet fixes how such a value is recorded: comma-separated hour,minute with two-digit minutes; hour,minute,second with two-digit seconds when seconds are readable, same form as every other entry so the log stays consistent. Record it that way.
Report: 12,53
